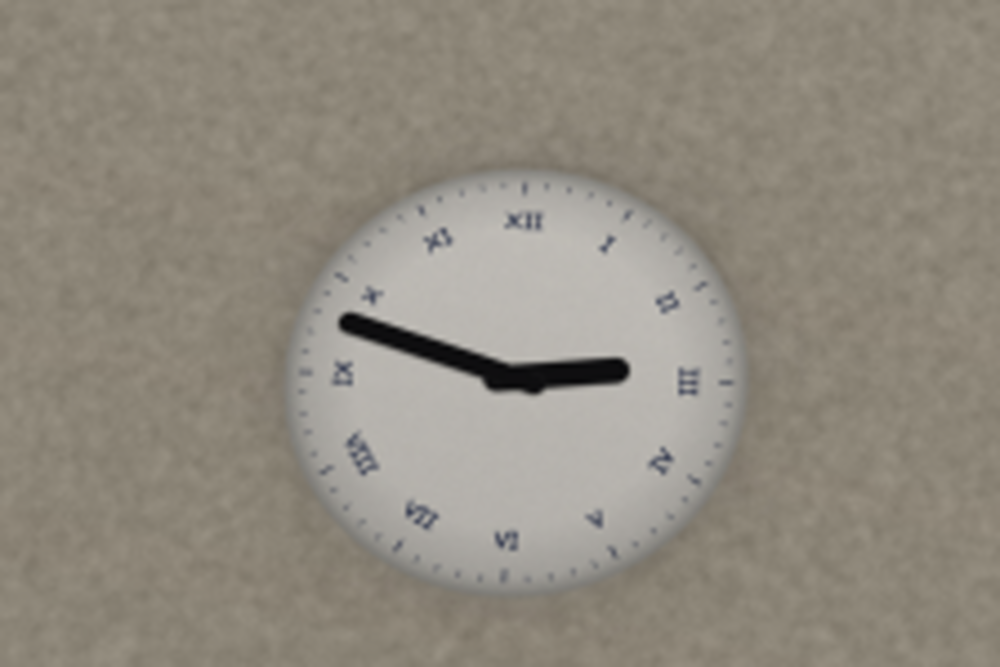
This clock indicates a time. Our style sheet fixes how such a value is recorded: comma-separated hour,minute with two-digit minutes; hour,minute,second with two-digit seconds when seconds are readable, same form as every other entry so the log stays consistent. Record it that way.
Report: 2,48
